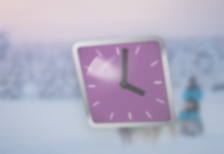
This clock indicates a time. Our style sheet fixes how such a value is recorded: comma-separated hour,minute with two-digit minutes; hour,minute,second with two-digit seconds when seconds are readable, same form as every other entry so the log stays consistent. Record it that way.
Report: 4,02
